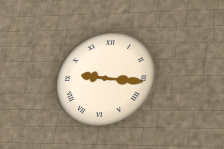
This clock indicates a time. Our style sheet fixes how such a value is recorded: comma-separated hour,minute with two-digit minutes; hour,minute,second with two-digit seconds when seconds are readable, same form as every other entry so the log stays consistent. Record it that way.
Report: 9,16
